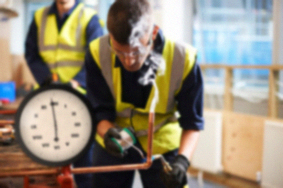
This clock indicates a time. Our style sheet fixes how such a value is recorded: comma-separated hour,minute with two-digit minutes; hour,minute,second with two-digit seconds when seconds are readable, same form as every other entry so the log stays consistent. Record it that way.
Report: 5,59
